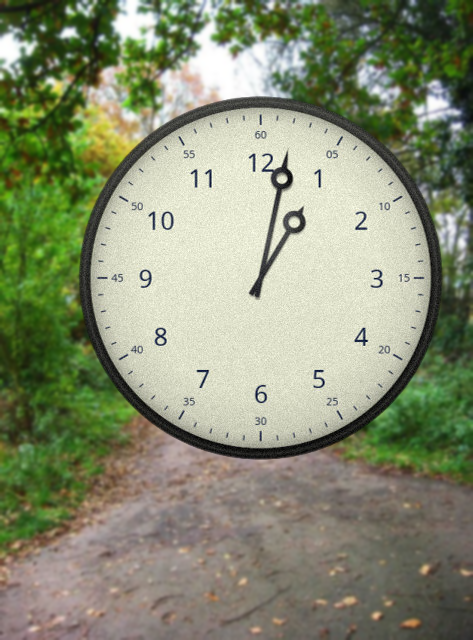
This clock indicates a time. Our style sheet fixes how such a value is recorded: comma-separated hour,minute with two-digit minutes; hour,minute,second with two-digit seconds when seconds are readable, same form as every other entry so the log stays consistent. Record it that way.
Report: 1,02
